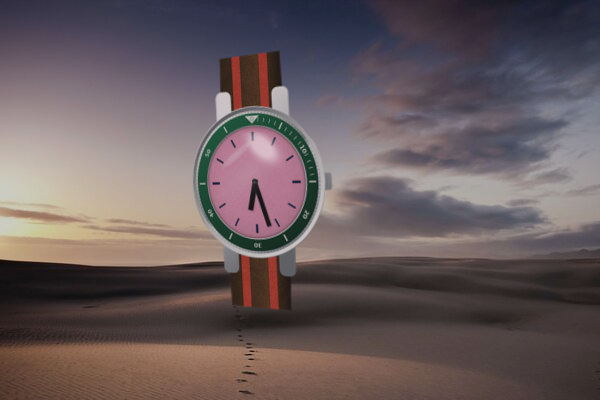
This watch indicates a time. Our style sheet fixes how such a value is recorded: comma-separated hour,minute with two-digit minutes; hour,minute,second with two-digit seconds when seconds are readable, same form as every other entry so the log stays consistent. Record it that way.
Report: 6,27
